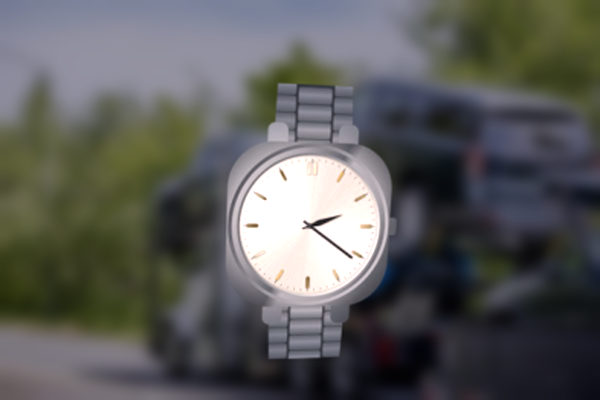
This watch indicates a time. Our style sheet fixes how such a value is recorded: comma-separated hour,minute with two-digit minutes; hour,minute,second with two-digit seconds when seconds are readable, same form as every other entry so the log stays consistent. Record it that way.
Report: 2,21
